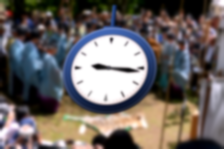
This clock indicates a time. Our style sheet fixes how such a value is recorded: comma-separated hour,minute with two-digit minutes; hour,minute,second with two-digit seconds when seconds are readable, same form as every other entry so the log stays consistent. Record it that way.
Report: 9,16
